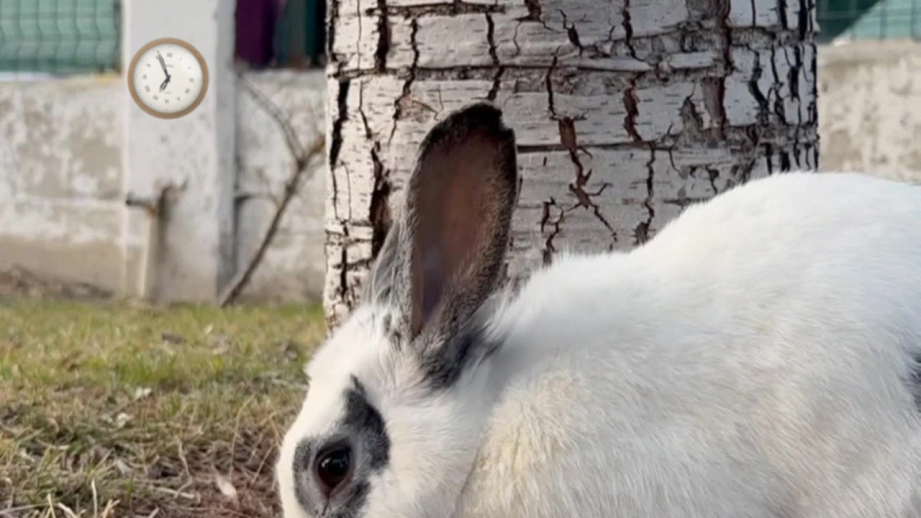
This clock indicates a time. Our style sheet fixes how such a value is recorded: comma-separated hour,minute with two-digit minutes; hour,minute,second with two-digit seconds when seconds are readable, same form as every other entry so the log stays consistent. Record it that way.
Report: 6,56
